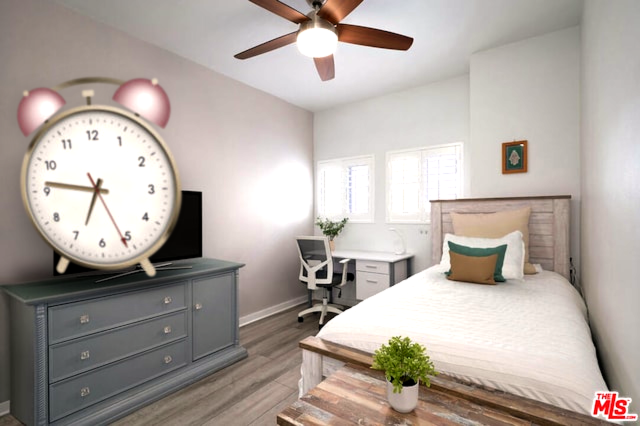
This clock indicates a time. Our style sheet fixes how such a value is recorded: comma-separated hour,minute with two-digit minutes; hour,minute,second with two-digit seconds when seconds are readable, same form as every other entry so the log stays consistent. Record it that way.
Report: 6,46,26
